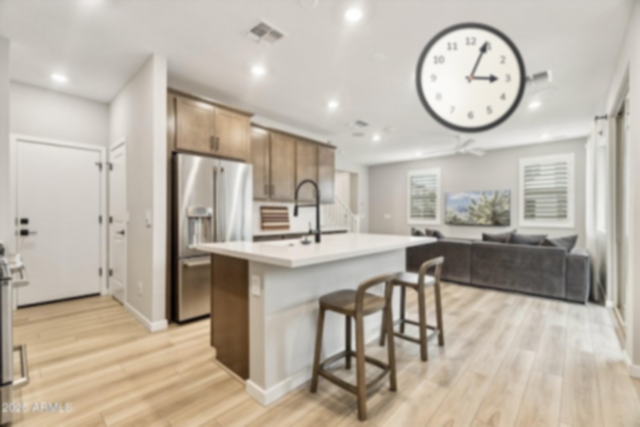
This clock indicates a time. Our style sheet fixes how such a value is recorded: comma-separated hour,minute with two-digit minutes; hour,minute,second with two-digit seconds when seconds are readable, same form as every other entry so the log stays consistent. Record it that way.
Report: 3,04
